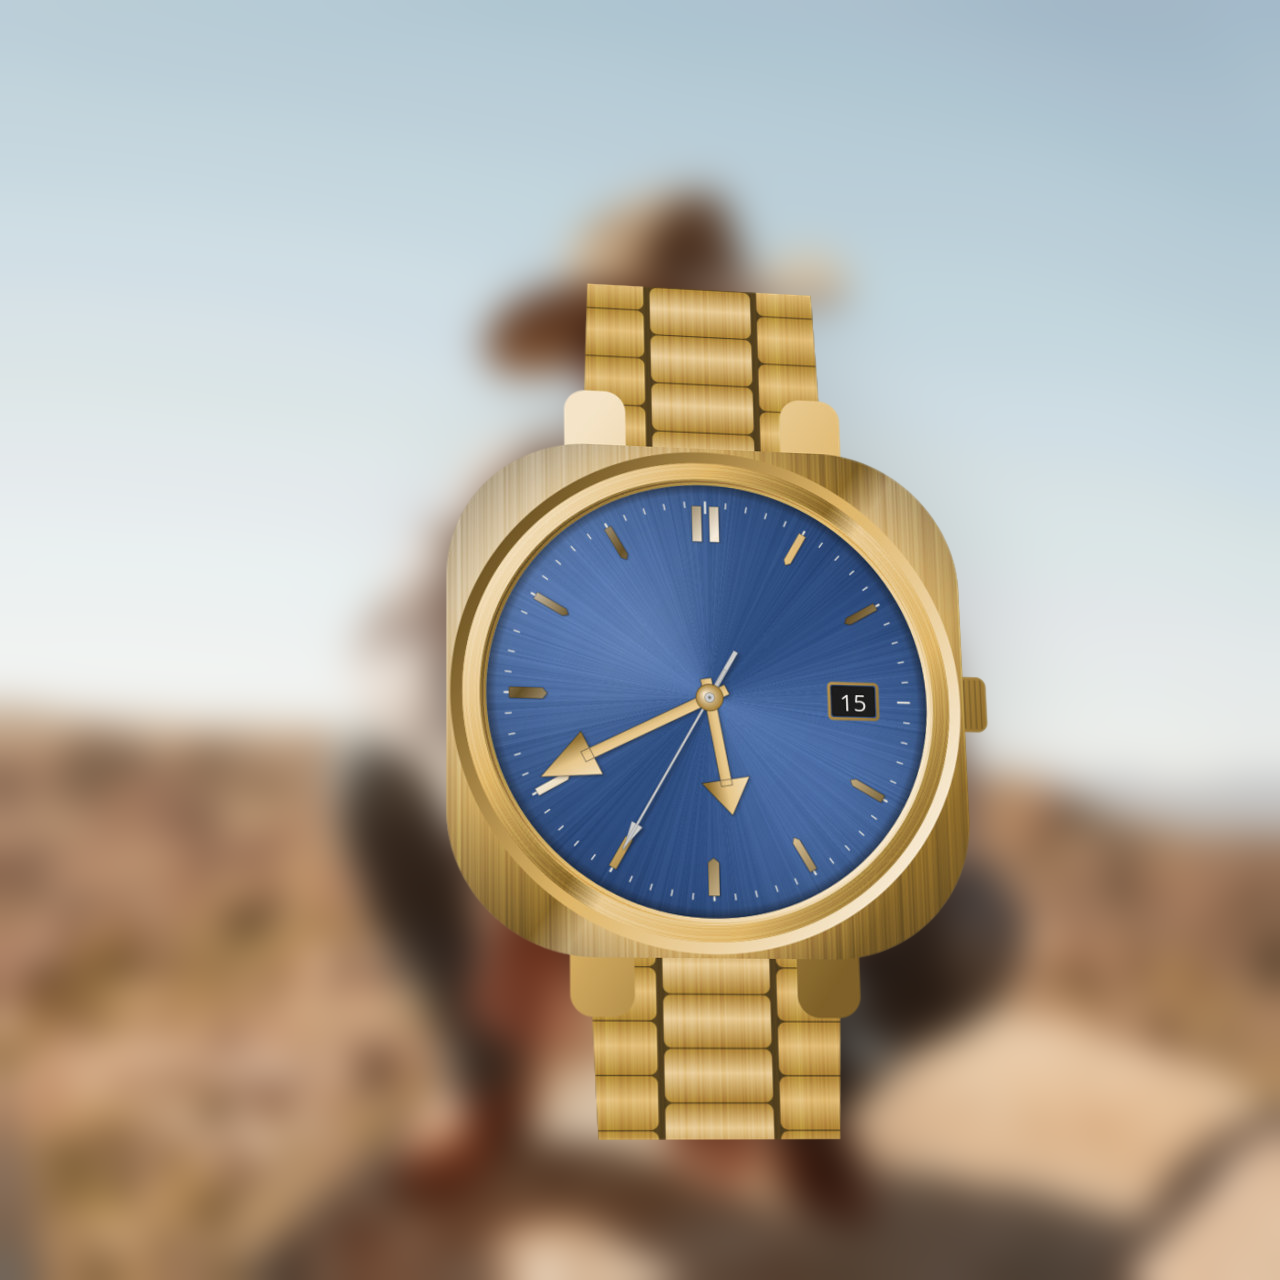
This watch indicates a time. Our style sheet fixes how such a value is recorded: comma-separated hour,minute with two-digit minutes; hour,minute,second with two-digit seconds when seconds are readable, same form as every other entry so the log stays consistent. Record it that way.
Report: 5,40,35
